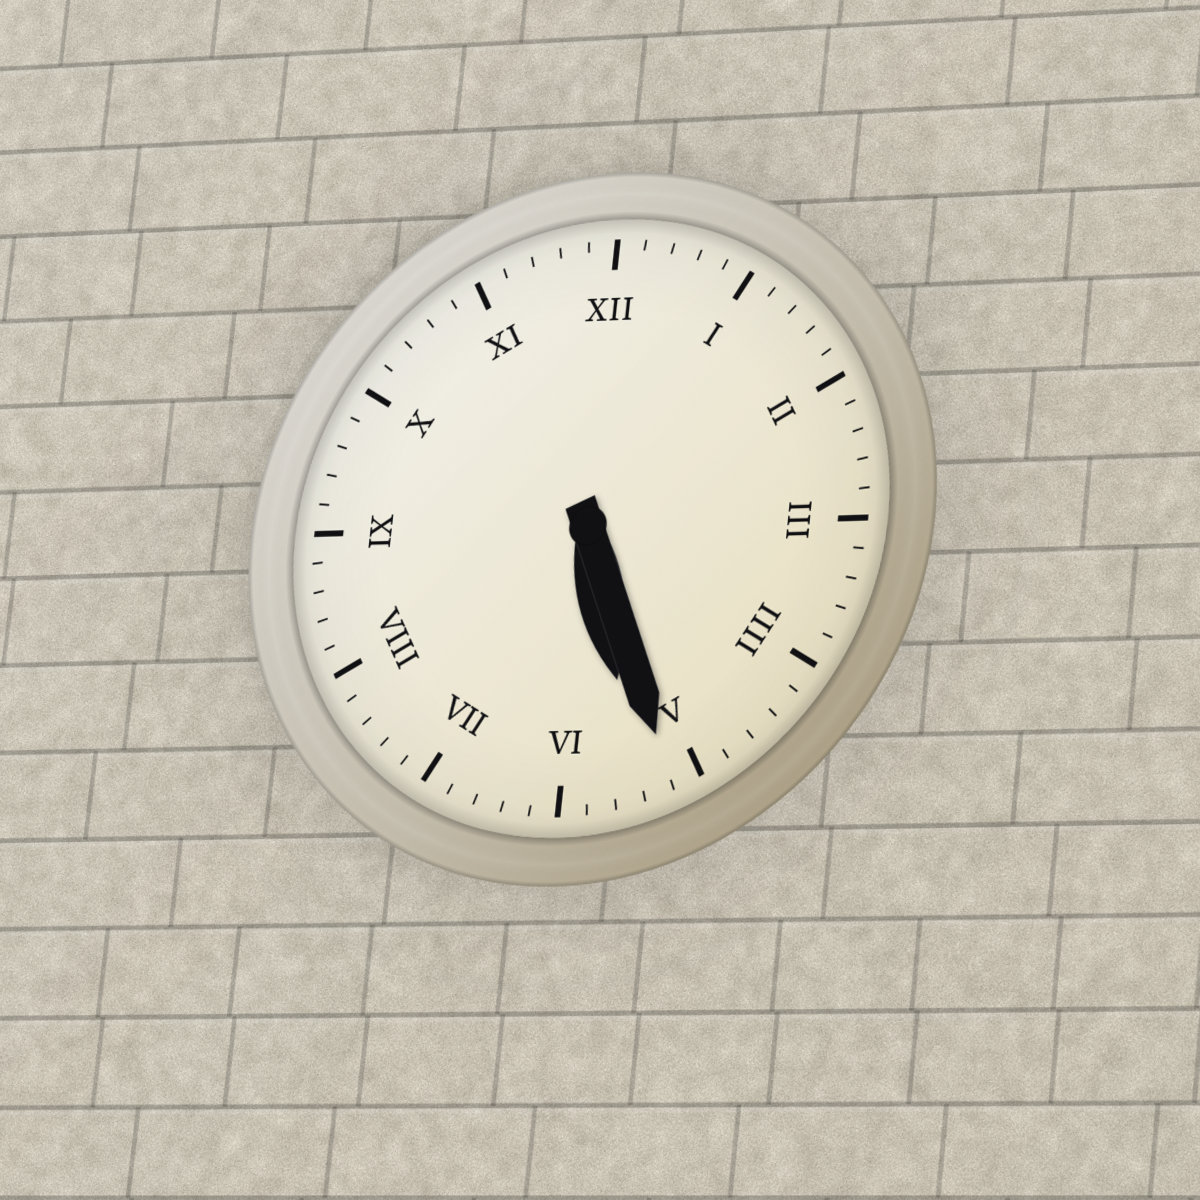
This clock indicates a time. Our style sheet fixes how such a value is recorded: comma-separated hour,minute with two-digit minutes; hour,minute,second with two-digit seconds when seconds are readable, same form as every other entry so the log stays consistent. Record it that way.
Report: 5,26
